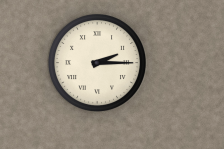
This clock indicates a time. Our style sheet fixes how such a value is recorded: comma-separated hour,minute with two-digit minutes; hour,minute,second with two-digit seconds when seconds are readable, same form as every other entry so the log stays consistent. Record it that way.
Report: 2,15
